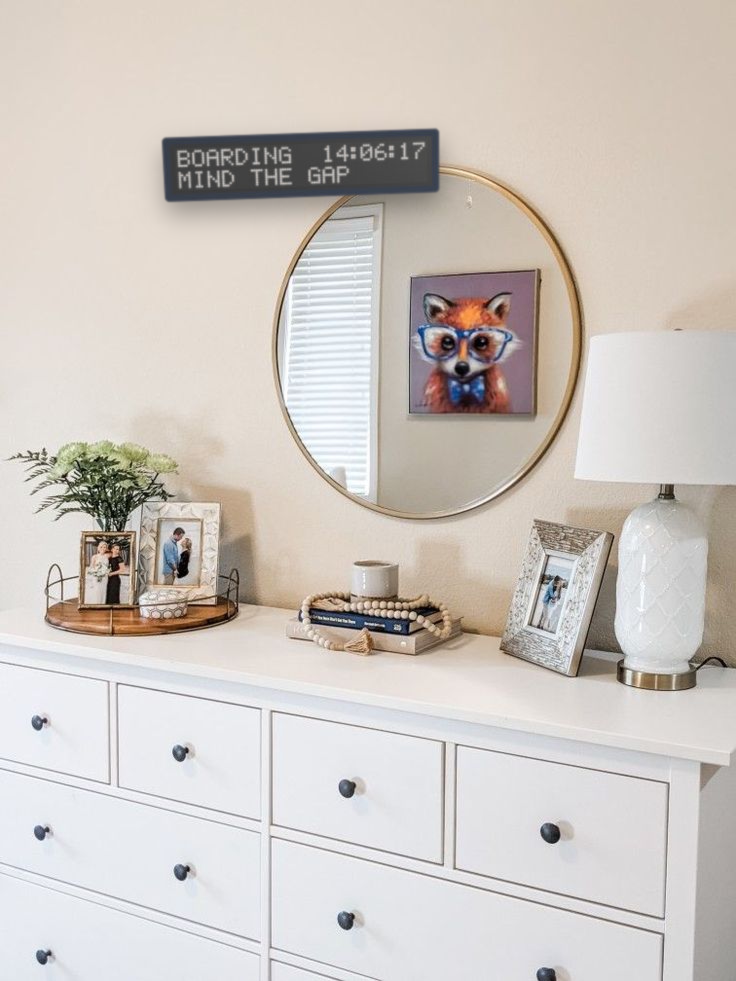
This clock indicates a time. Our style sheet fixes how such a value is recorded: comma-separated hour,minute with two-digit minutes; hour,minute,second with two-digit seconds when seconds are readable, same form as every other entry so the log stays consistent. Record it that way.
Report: 14,06,17
